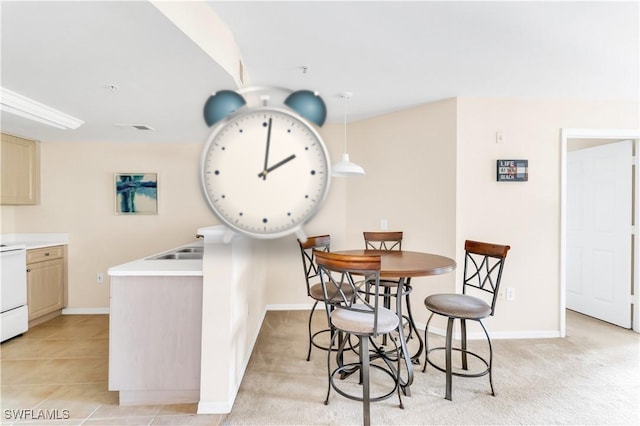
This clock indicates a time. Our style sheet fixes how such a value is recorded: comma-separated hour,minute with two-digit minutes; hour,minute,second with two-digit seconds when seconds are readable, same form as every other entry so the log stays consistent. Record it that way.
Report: 2,01
